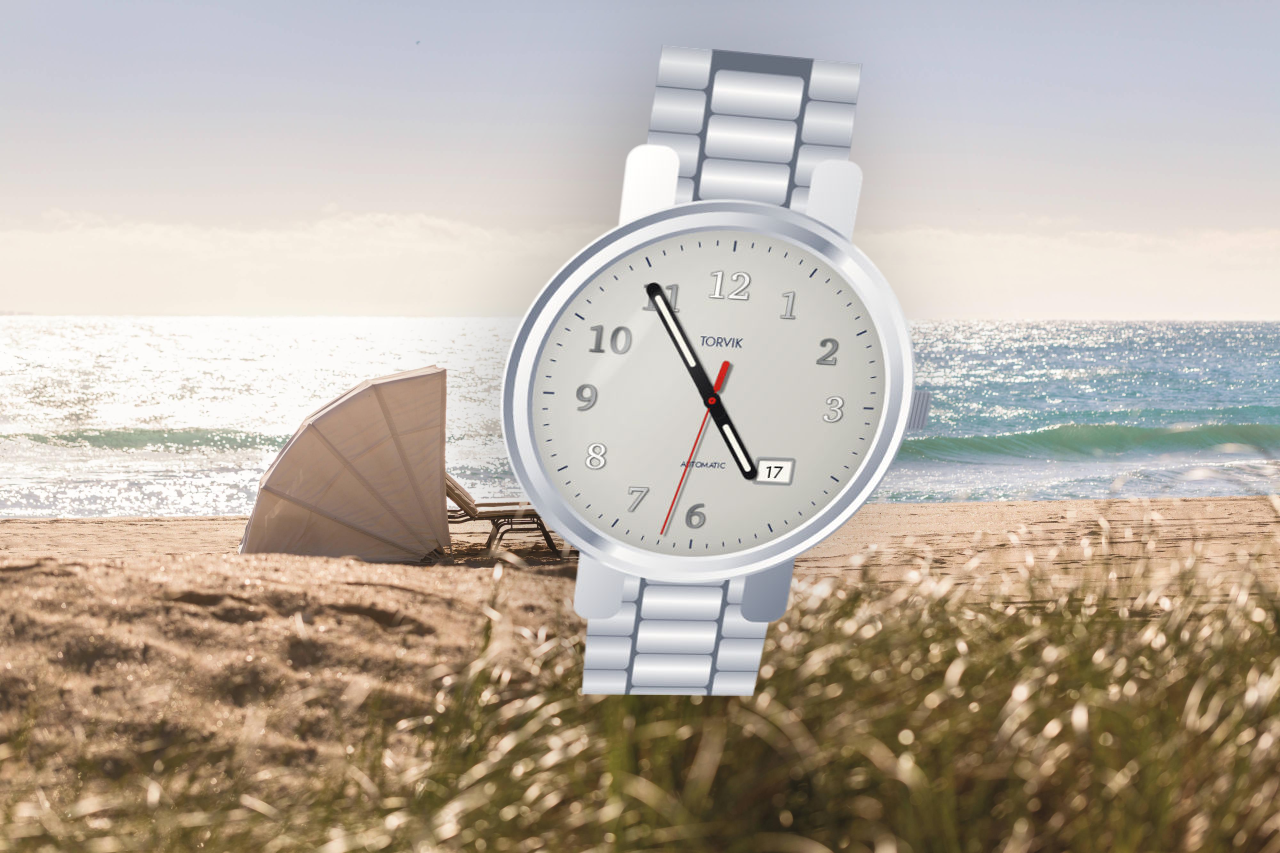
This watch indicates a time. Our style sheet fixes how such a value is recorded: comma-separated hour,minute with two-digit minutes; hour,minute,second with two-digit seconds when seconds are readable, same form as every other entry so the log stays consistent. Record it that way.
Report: 4,54,32
